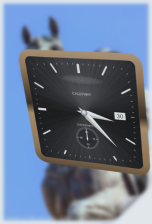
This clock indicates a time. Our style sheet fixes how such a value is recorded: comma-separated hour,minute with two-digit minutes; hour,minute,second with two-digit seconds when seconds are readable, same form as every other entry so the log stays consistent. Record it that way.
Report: 3,23
